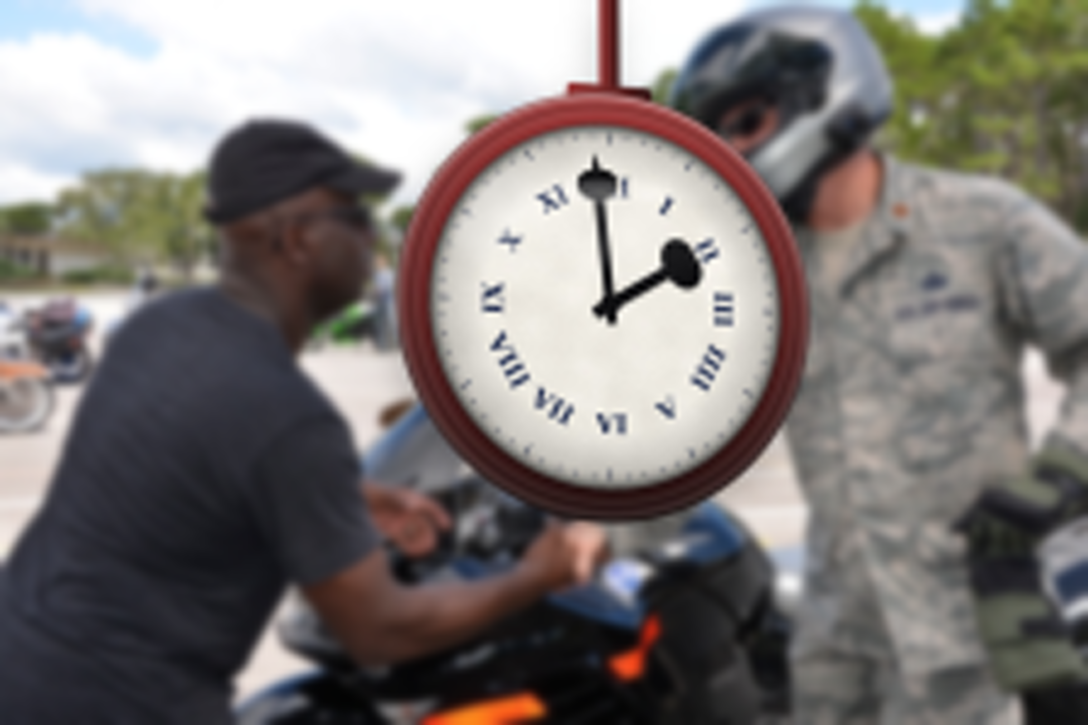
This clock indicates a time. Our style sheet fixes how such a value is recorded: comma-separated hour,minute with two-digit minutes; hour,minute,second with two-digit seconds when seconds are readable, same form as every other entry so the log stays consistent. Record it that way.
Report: 1,59
